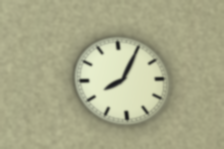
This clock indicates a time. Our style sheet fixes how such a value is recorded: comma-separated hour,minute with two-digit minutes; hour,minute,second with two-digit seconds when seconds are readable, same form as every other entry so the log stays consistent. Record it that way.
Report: 8,05
